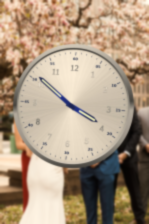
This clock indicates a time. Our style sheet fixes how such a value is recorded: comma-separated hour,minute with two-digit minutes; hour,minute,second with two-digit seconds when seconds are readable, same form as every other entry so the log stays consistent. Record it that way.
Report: 3,51
